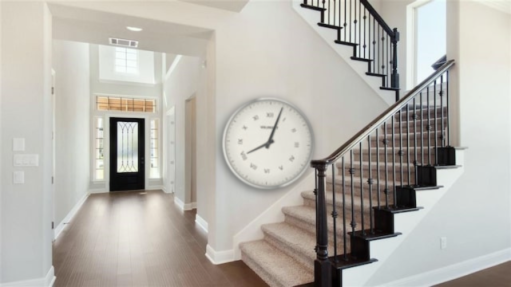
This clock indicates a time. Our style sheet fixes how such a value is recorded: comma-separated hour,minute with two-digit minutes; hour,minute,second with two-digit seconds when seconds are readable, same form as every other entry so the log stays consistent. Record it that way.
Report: 8,03
